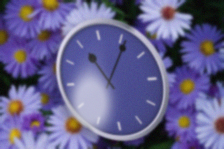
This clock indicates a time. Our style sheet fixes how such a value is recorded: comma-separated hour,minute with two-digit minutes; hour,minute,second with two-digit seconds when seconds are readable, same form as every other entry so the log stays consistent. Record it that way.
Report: 11,06
